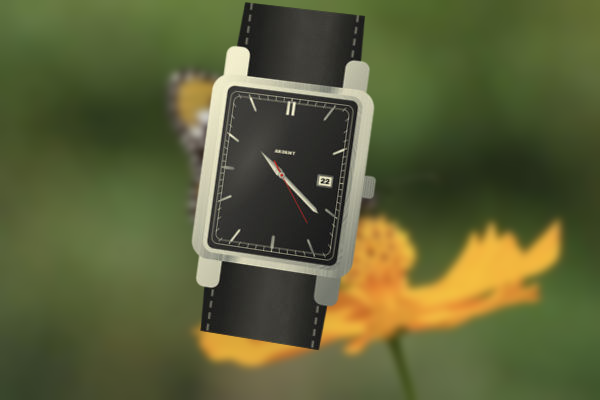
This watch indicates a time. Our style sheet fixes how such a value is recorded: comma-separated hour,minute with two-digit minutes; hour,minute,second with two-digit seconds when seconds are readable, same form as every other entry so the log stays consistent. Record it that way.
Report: 10,21,24
